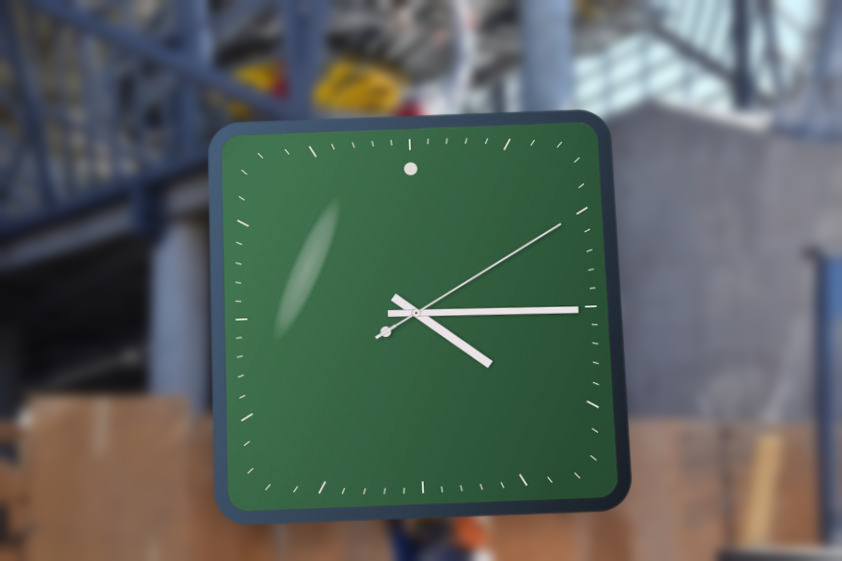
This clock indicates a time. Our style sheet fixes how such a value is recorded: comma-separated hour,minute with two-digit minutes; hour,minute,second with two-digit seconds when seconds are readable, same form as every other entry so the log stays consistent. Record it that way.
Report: 4,15,10
